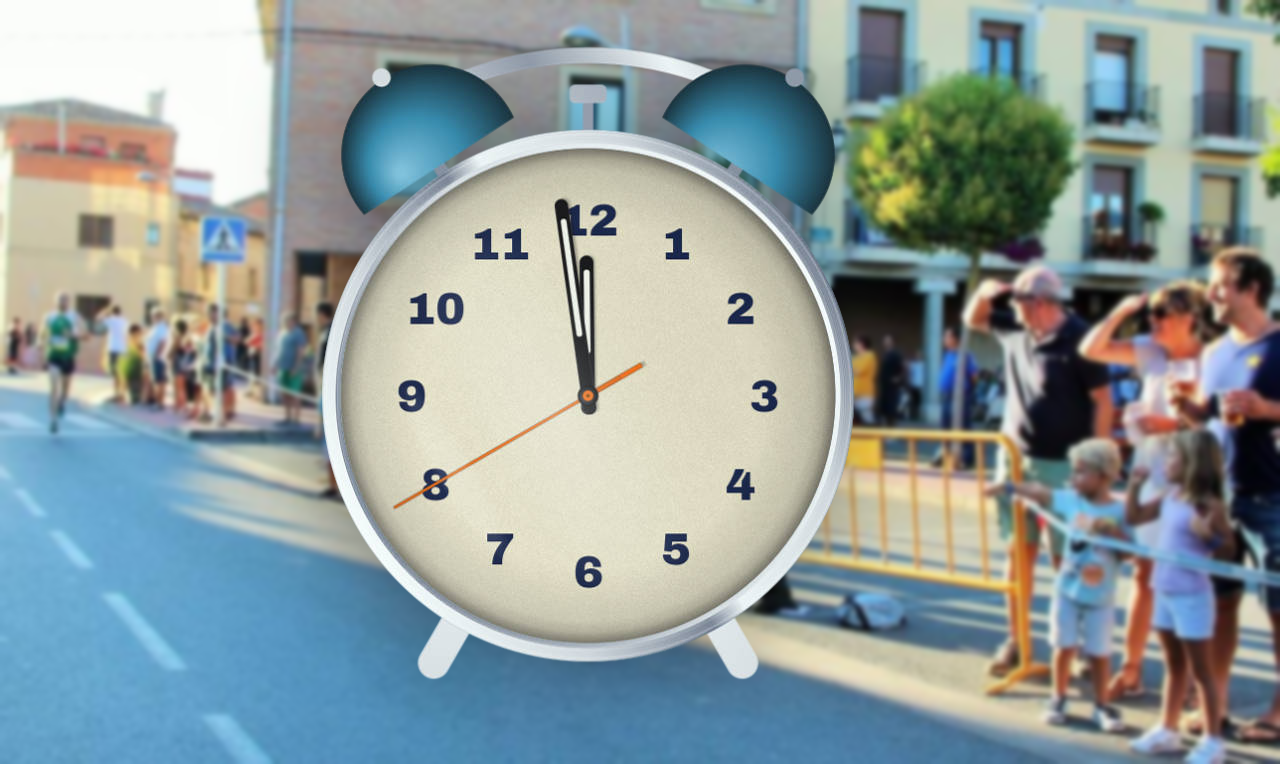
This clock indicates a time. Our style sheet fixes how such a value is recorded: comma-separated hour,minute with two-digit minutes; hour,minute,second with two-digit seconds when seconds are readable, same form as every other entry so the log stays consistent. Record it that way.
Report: 11,58,40
